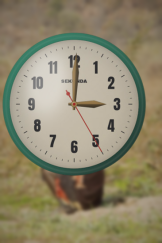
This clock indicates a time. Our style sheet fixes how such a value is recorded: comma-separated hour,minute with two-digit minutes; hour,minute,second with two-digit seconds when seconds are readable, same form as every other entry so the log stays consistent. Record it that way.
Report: 3,00,25
